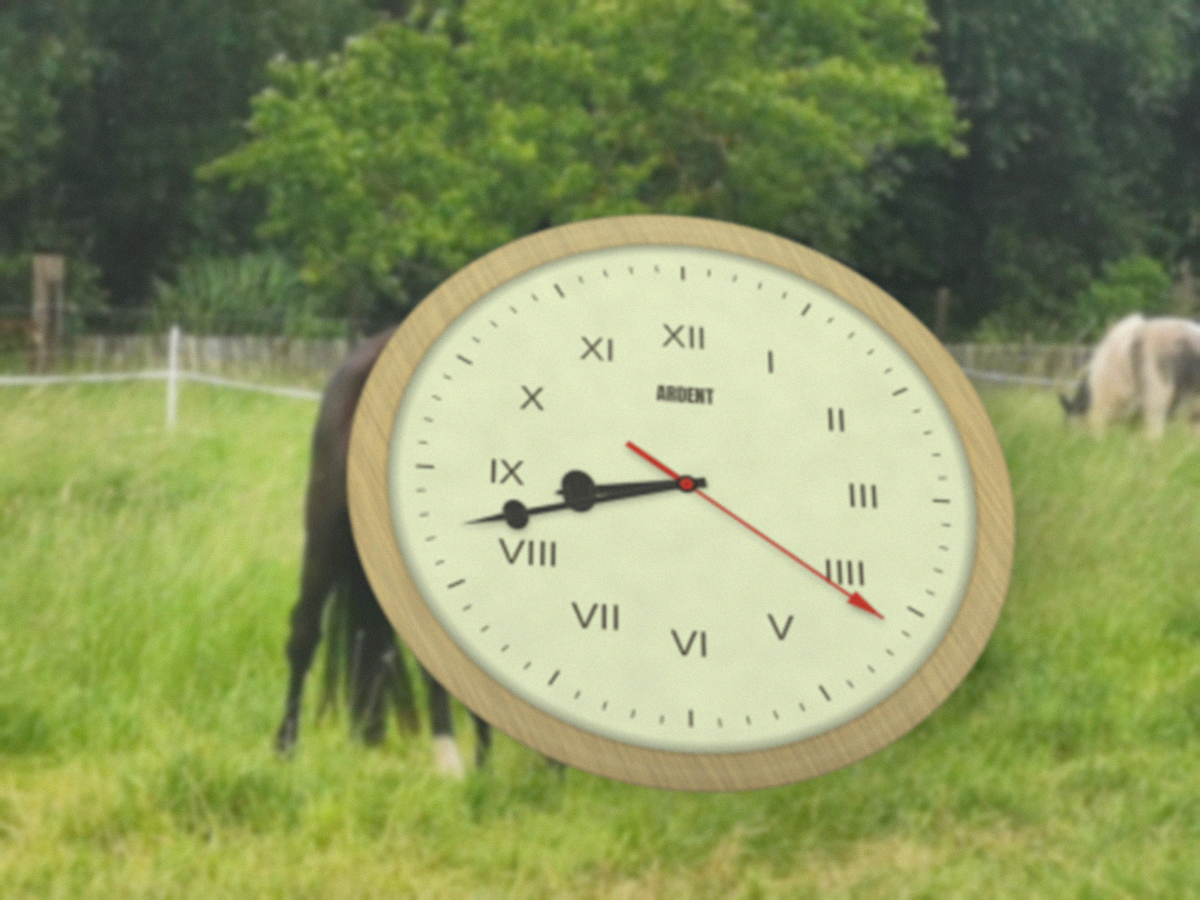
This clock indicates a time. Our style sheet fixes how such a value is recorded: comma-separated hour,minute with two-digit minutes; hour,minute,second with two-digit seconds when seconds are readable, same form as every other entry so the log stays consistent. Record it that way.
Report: 8,42,21
